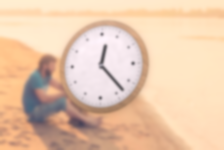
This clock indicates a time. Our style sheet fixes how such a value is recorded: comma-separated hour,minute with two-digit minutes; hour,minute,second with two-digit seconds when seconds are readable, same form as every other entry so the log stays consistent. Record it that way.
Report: 12,23
